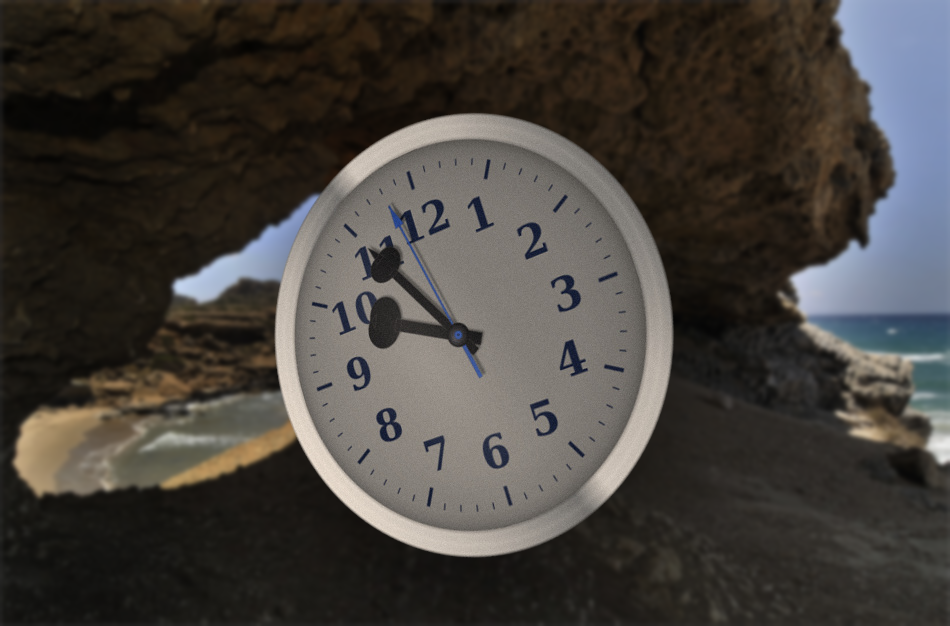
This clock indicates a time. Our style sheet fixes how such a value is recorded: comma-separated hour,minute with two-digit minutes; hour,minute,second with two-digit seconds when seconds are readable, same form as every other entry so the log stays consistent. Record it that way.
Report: 9,54,58
